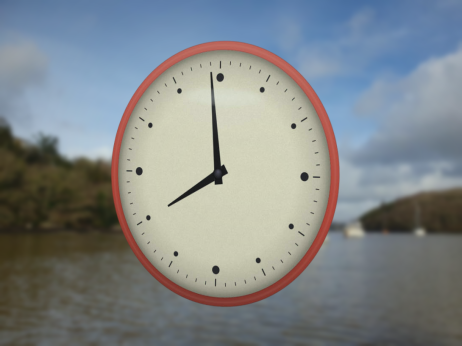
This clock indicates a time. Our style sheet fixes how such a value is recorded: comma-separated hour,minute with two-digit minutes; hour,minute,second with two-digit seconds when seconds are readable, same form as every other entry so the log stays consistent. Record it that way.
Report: 7,59
